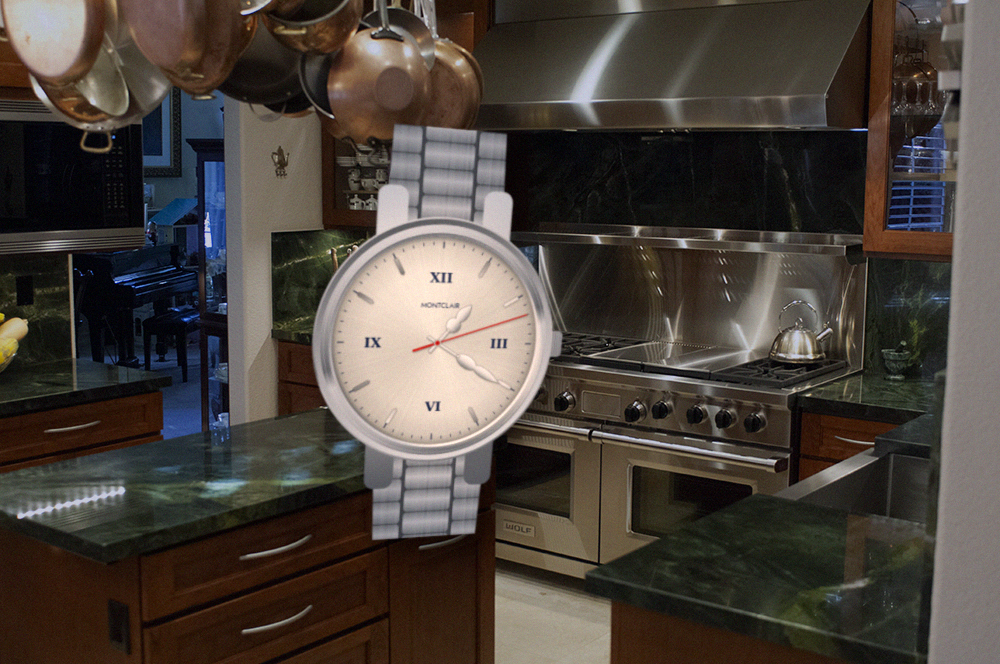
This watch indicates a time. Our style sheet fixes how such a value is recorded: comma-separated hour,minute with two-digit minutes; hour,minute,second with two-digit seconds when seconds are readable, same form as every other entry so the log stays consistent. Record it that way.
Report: 1,20,12
